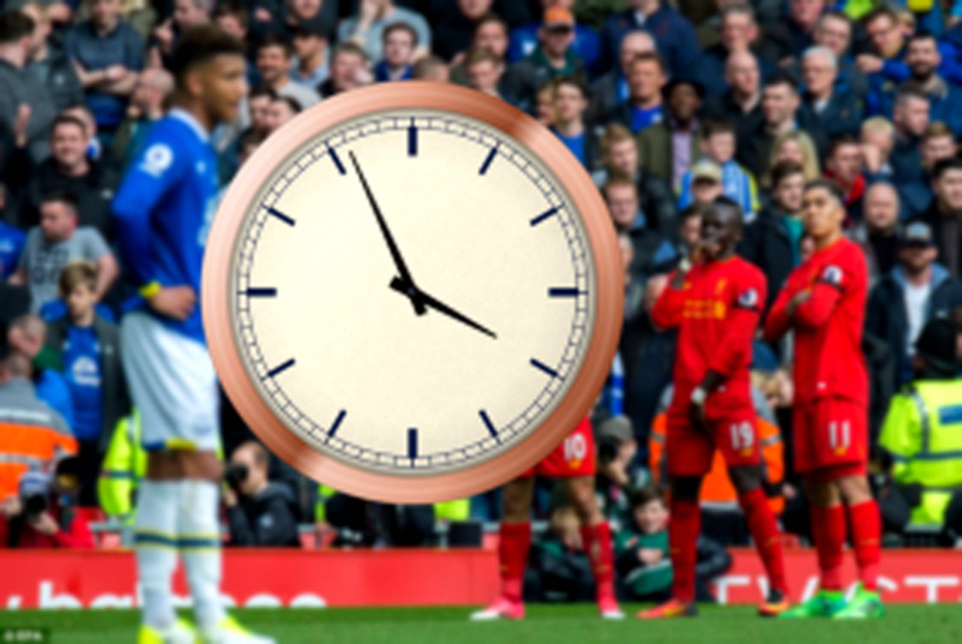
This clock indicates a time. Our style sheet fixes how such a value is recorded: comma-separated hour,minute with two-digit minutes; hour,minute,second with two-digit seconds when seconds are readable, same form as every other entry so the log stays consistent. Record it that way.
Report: 3,56
